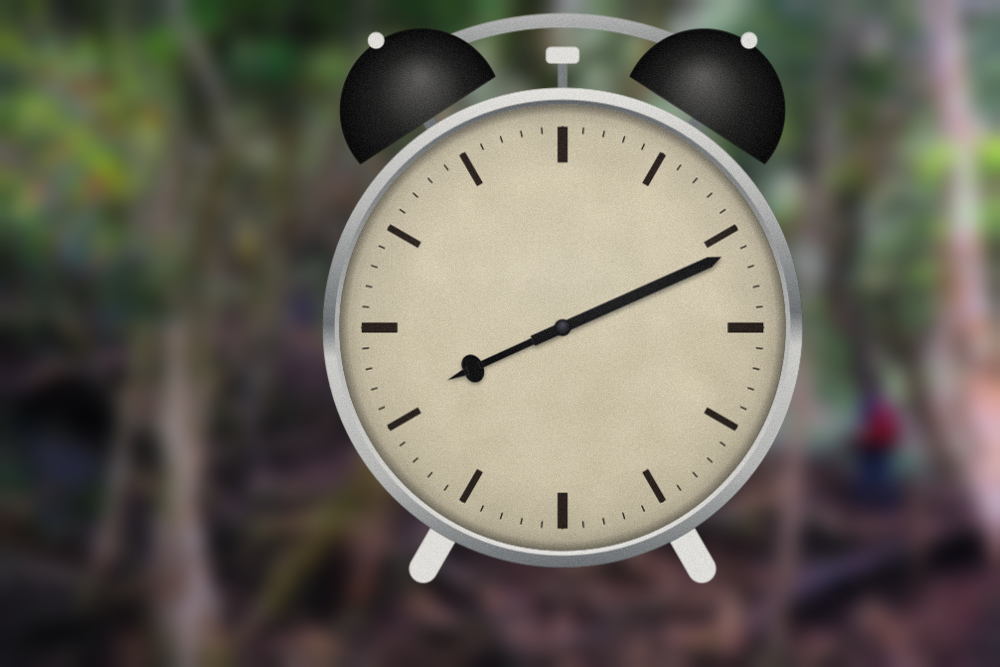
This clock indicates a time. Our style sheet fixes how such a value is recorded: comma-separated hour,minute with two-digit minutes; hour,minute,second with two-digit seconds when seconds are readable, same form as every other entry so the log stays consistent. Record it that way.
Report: 8,11
